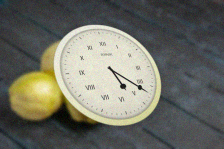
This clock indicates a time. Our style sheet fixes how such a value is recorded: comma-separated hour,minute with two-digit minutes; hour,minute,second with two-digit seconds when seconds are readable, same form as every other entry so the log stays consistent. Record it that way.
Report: 5,22
